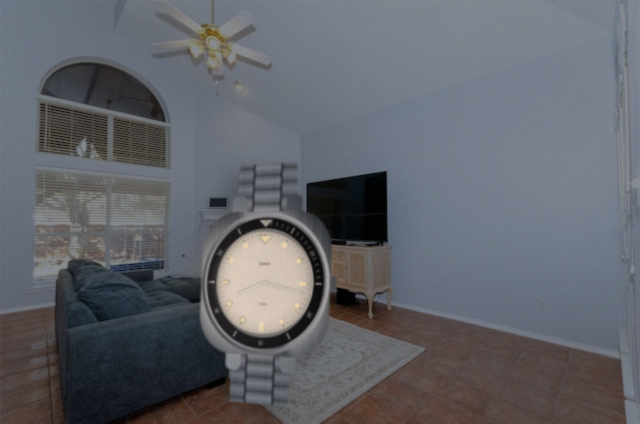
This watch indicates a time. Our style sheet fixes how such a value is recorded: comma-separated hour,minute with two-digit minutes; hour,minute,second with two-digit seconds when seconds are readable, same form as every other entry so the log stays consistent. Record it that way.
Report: 8,17
